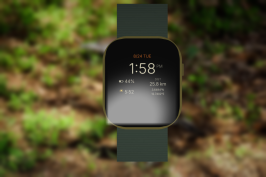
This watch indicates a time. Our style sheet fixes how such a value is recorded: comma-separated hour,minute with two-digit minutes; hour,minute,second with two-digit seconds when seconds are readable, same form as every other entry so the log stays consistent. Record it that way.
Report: 1,58
